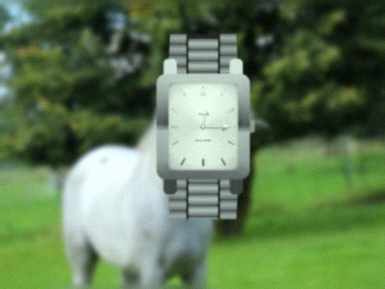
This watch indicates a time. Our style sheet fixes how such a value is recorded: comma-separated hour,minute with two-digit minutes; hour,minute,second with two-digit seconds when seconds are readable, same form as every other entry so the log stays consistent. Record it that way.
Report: 12,15
